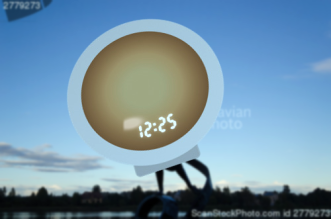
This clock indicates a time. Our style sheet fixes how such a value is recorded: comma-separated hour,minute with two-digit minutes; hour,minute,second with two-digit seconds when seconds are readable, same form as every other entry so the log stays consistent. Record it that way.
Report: 12,25
